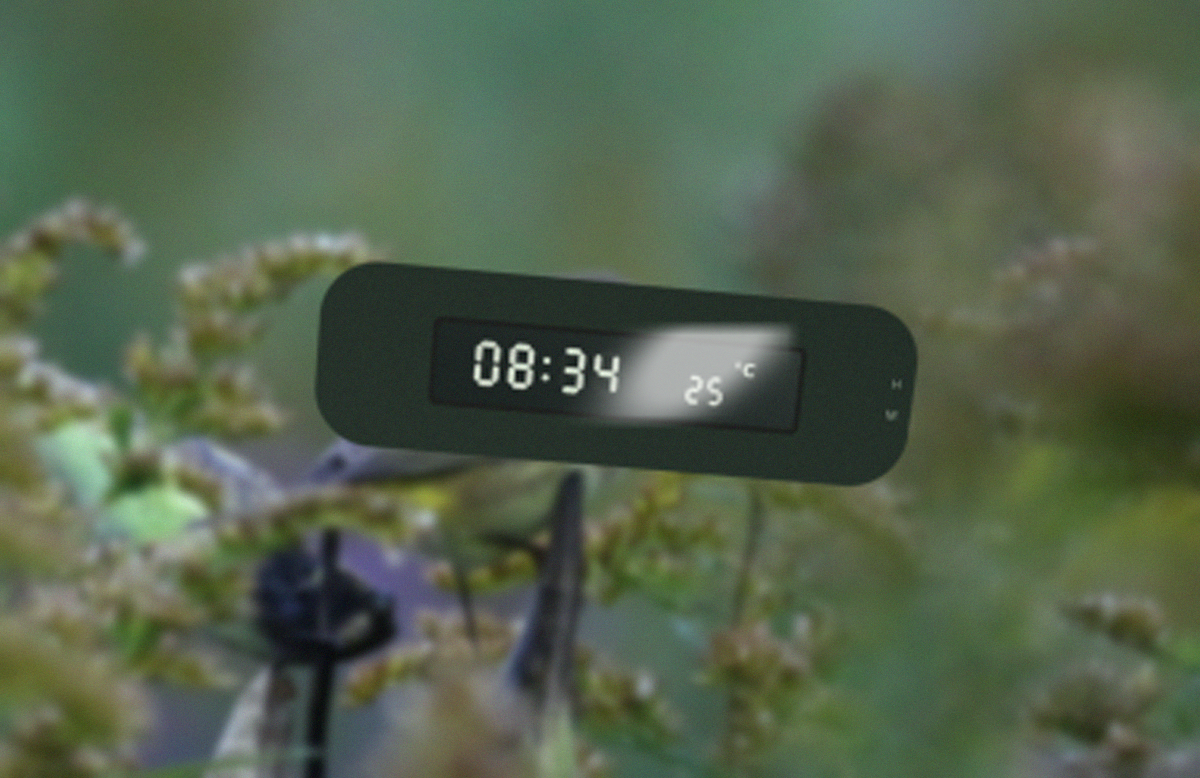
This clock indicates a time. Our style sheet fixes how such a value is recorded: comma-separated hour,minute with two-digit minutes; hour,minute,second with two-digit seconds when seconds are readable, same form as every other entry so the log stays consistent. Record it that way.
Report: 8,34
